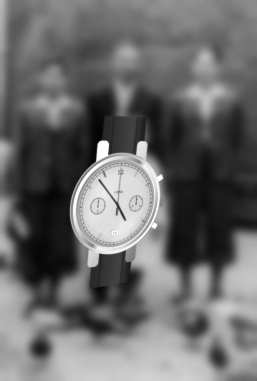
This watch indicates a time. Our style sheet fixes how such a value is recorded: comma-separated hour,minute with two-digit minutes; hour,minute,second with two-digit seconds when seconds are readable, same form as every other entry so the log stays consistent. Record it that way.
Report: 4,53
